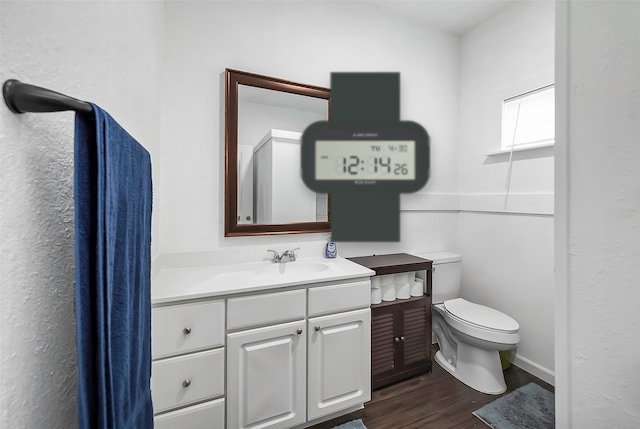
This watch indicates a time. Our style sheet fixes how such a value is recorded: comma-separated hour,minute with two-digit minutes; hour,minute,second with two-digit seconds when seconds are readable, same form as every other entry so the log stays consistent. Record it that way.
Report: 12,14,26
